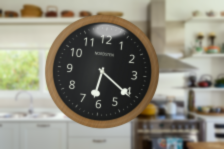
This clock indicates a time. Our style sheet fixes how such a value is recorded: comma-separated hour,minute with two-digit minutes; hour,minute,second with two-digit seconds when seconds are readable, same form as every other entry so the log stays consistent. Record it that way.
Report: 6,21
